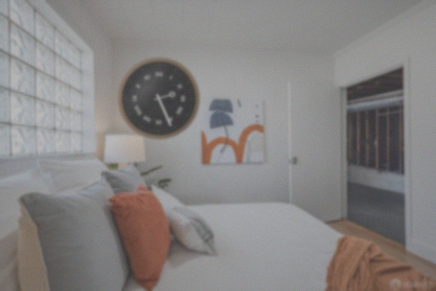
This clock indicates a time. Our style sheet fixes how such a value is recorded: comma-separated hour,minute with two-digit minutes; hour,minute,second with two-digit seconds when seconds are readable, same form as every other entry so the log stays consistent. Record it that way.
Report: 2,26
